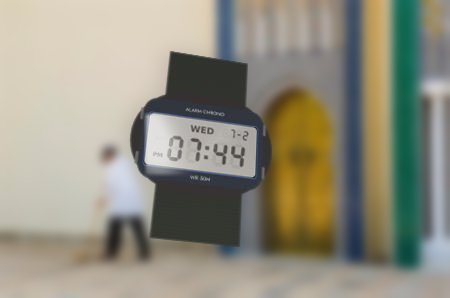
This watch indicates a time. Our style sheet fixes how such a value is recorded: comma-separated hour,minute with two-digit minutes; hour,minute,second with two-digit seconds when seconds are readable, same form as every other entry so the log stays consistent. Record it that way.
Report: 7,44
